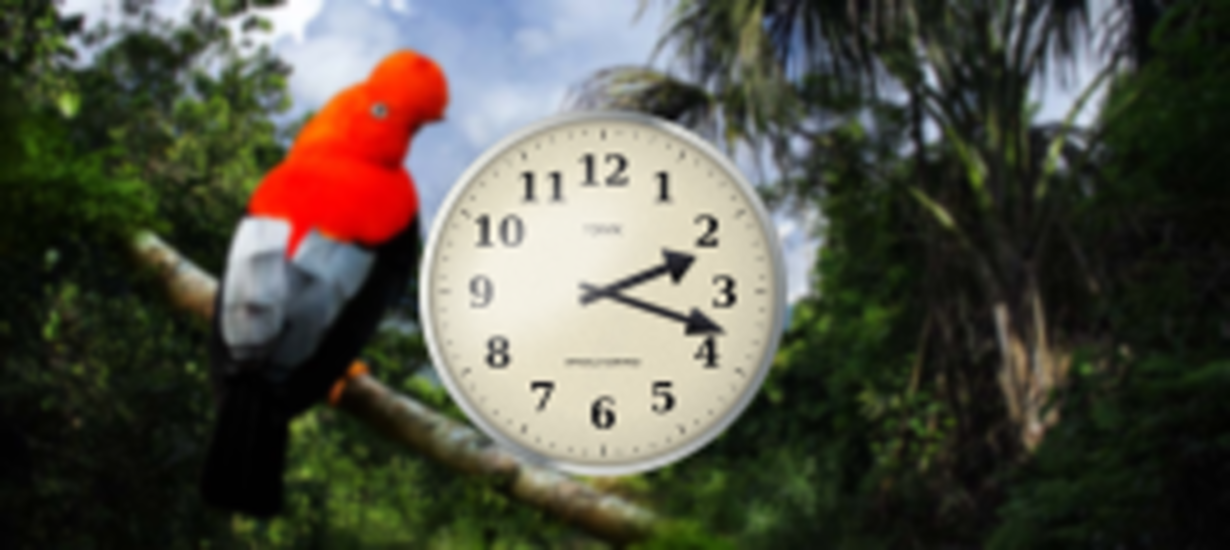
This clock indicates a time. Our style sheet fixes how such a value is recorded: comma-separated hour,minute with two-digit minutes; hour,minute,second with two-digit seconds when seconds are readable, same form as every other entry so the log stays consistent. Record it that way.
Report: 2,18
